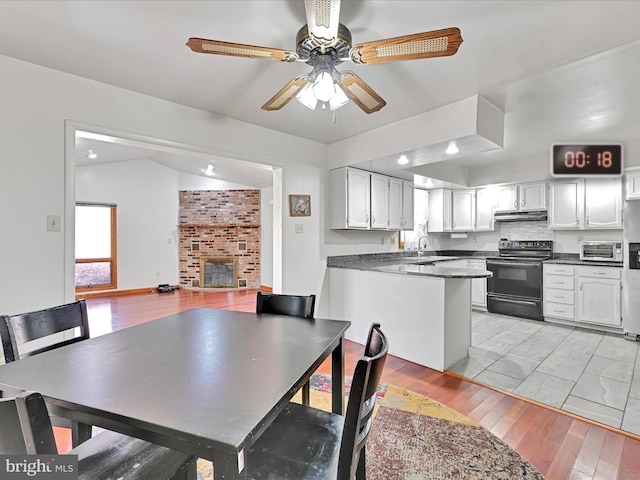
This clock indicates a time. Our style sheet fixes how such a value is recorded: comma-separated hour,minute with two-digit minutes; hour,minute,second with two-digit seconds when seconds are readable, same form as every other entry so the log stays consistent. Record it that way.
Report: 0,18
